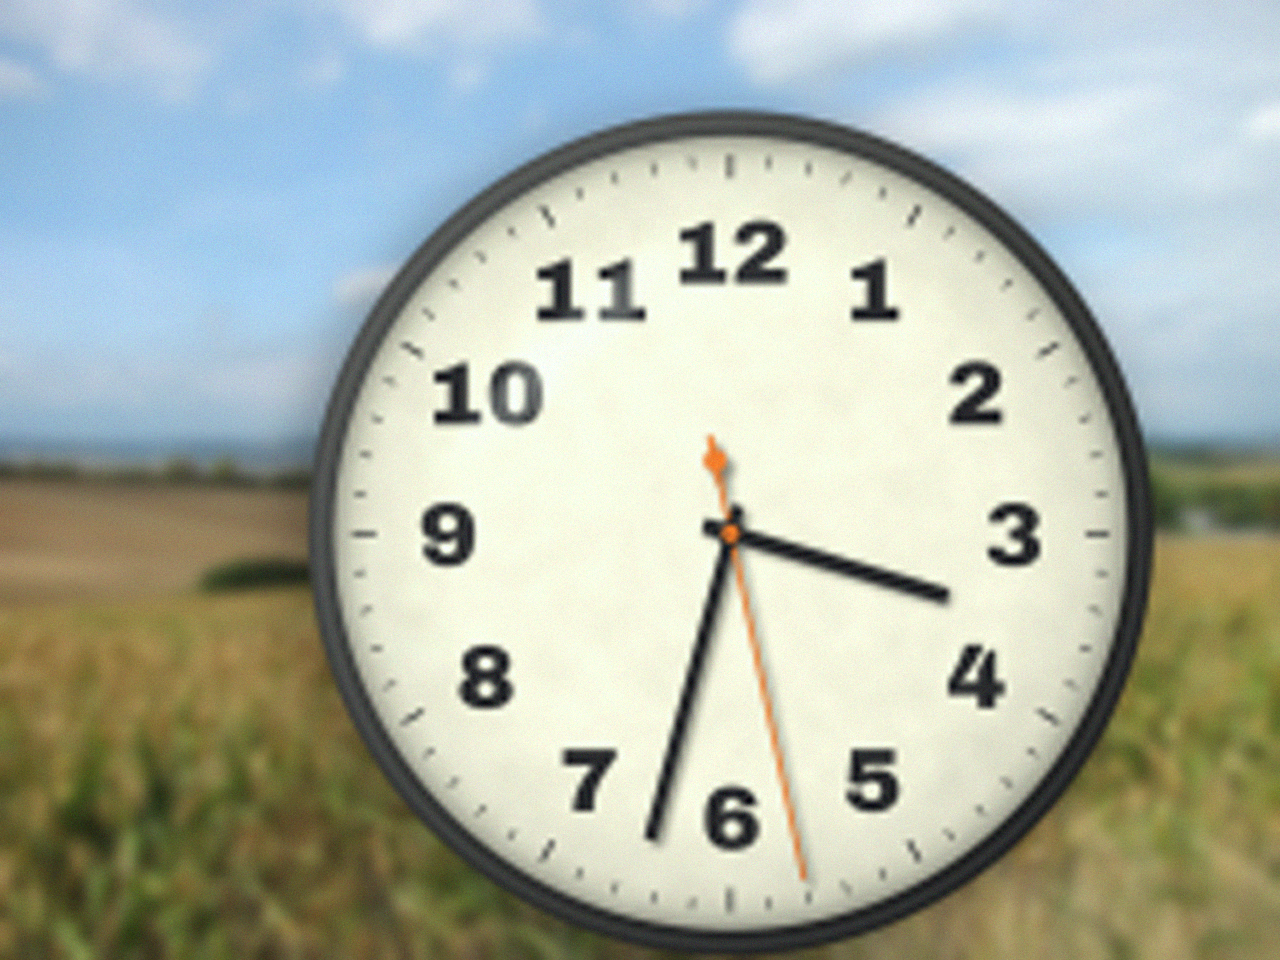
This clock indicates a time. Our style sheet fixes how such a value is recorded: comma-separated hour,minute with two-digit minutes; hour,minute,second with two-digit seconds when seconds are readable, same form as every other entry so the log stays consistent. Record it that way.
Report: 3,32,28
